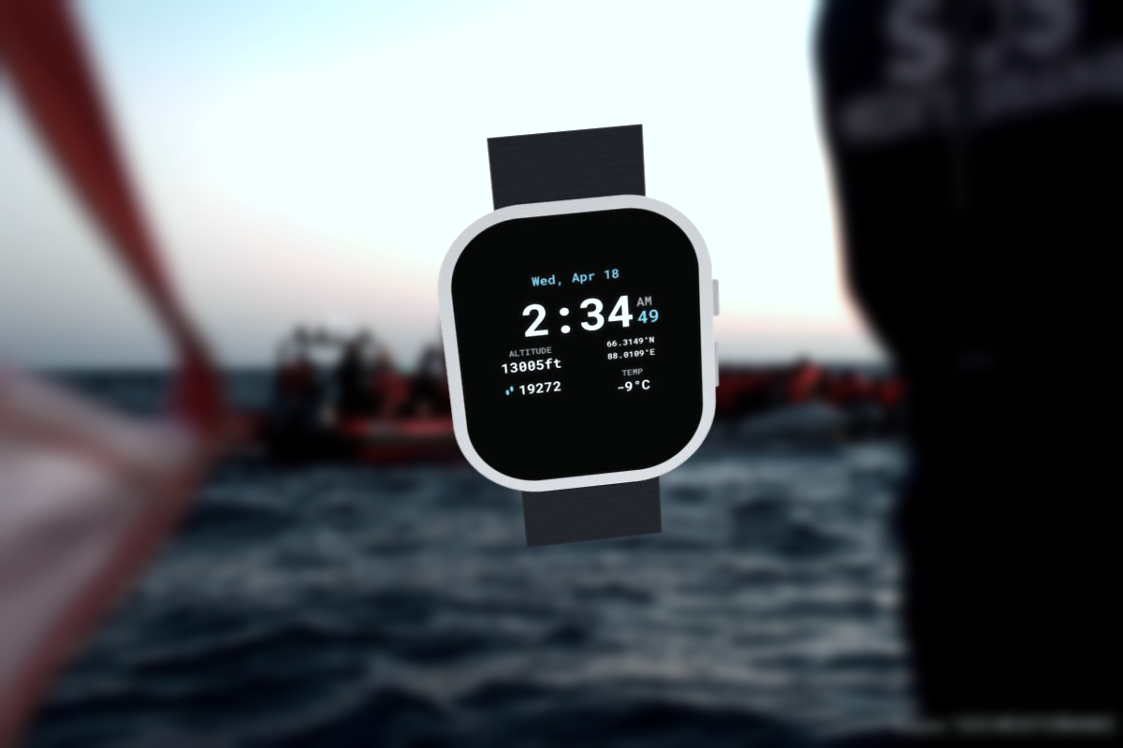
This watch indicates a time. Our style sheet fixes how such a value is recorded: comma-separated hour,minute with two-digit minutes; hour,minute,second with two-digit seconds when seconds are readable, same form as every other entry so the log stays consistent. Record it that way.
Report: 2,34,49
